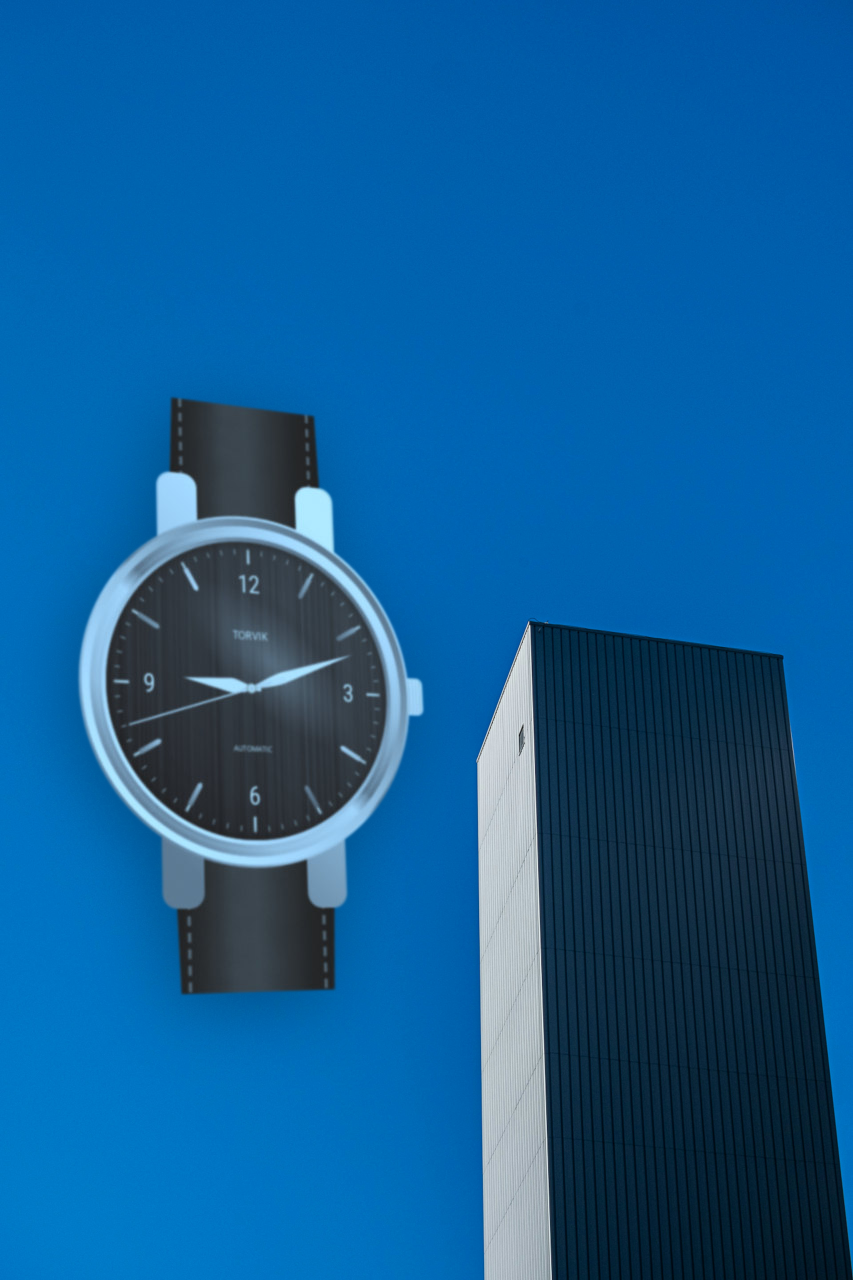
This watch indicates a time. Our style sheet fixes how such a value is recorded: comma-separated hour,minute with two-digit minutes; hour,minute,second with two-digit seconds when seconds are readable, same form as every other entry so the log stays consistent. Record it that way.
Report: 9,11,42
